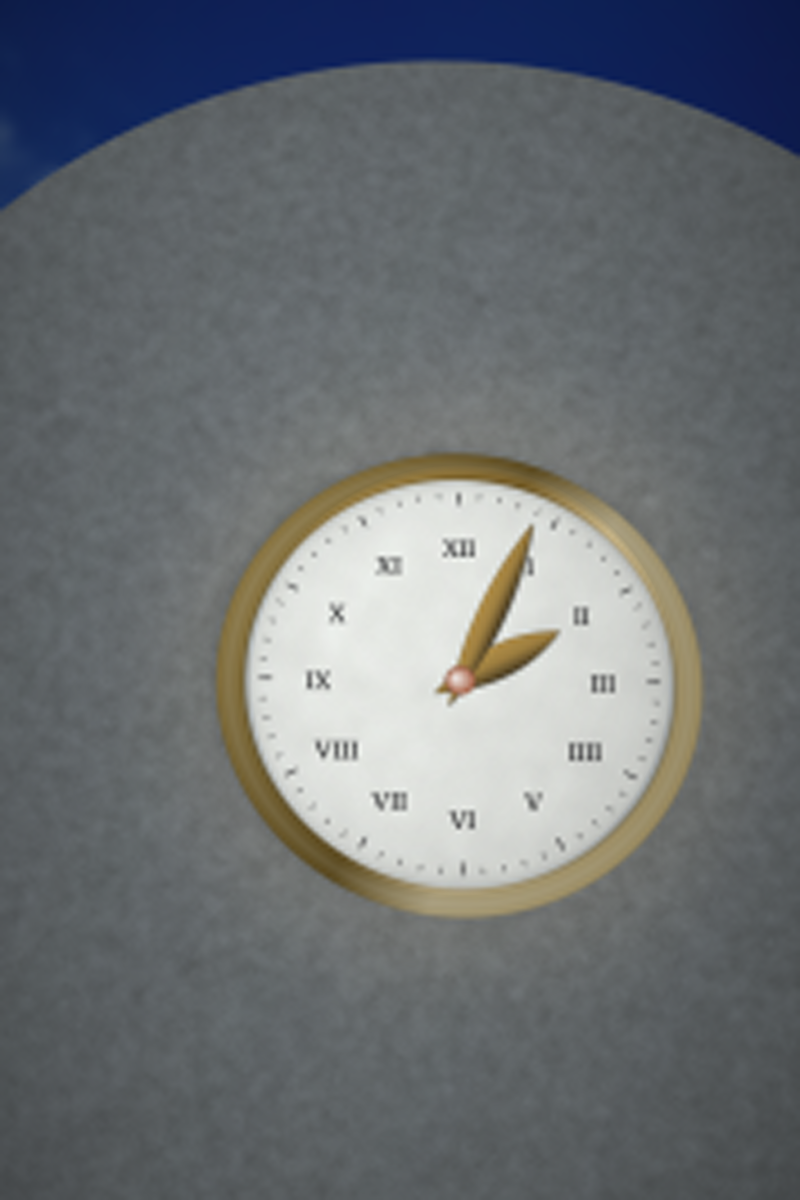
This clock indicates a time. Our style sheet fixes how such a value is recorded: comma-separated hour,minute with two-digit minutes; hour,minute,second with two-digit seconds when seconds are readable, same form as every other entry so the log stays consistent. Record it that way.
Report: 2,04
